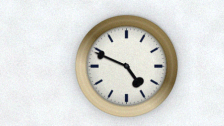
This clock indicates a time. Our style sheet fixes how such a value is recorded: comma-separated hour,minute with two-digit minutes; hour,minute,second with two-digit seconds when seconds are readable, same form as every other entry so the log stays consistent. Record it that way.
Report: 4,49
